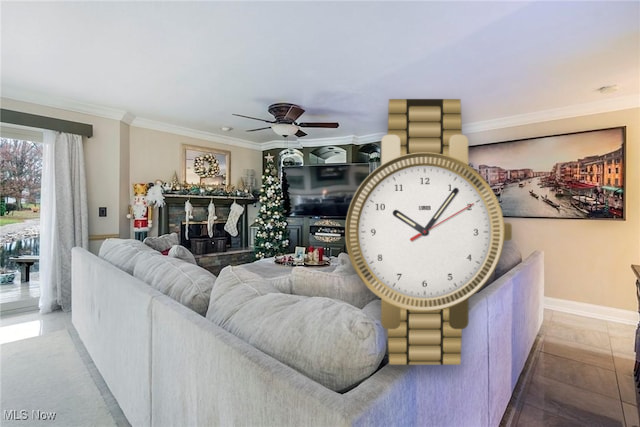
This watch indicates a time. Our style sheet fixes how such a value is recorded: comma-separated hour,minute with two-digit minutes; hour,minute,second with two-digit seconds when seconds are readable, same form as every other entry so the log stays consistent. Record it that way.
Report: 10,06,10
